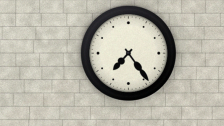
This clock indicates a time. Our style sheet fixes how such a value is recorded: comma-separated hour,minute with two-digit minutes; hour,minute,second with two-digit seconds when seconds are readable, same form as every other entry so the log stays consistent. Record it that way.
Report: 7,24
